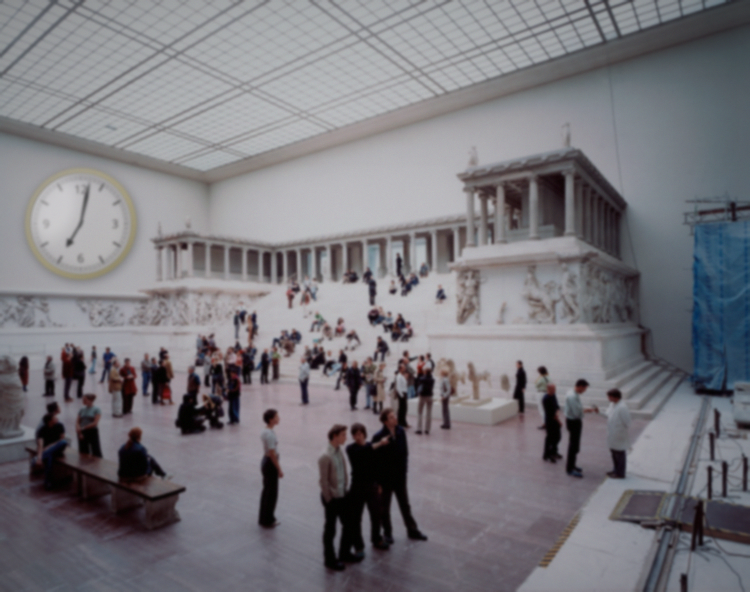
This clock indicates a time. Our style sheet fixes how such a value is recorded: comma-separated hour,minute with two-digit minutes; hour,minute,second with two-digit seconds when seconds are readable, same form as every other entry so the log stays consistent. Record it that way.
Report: 7,02
